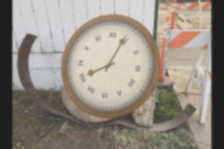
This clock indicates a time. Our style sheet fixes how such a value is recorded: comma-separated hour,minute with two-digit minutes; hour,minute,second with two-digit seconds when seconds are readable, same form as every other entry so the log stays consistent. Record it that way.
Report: 8,04
